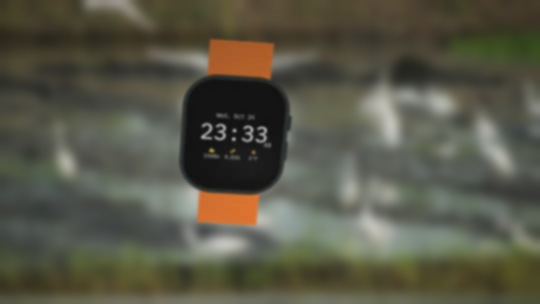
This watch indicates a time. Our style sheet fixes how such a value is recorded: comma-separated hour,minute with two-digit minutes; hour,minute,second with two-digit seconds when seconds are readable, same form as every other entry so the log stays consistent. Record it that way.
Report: 23,33
